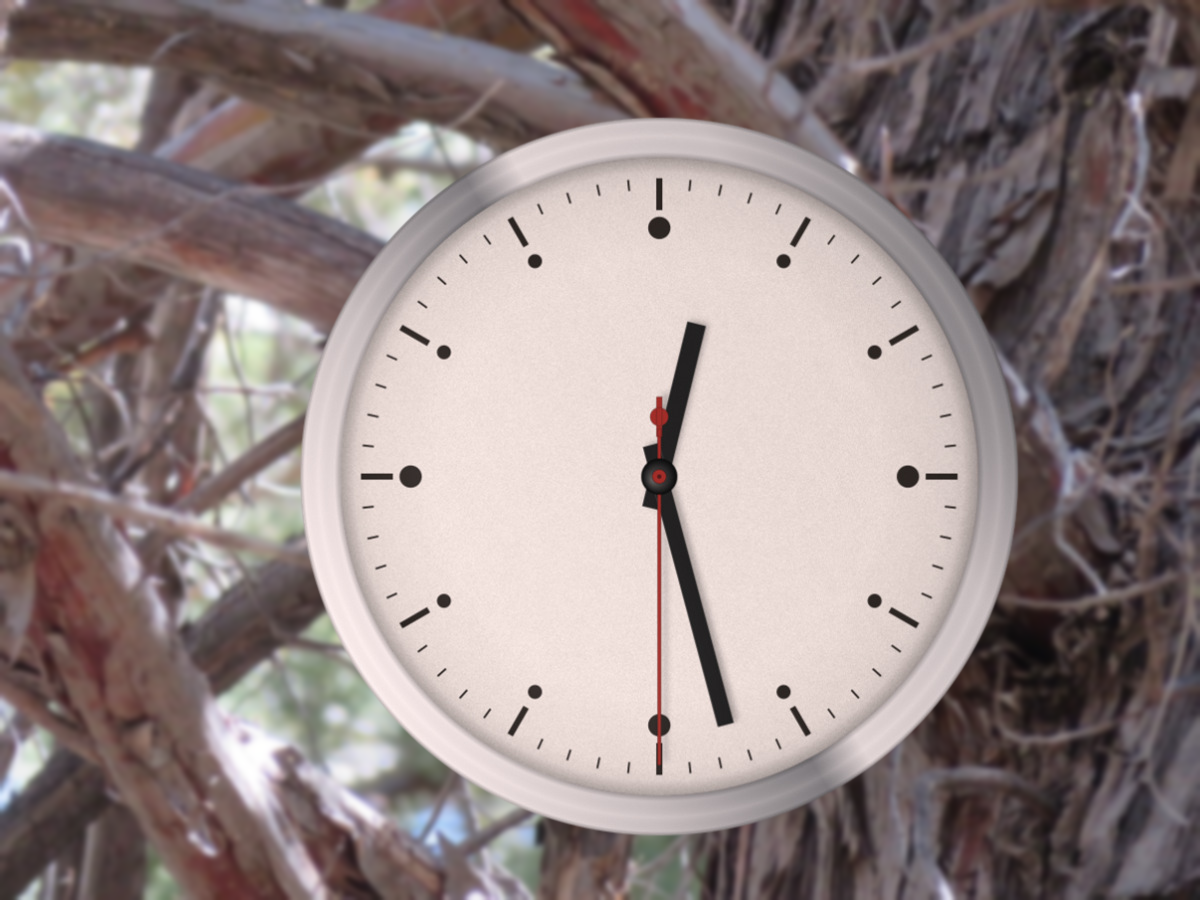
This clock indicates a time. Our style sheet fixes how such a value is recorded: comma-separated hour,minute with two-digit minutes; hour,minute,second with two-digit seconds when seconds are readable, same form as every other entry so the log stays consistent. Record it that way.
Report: 12,27,30
